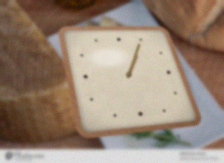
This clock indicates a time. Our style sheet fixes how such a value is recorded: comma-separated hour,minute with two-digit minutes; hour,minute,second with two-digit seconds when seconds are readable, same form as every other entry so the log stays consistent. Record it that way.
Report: 1,05
